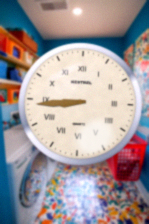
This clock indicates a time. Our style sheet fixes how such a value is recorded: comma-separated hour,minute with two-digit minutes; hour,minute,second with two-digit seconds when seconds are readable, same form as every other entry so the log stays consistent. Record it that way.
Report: 8,44
